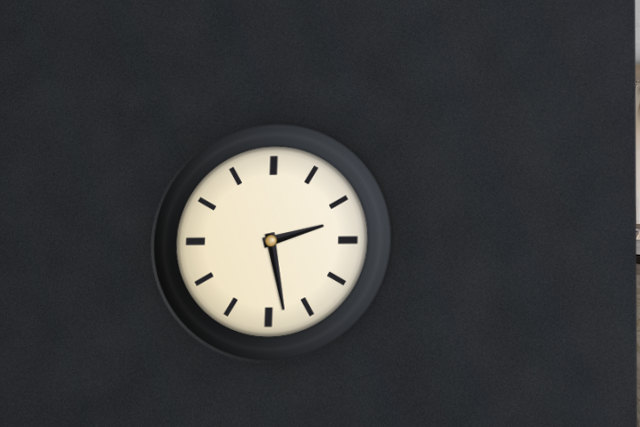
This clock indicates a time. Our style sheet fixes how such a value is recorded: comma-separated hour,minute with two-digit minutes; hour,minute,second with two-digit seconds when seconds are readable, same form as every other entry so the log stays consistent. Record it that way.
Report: 2,28
